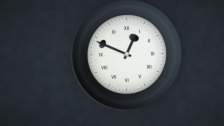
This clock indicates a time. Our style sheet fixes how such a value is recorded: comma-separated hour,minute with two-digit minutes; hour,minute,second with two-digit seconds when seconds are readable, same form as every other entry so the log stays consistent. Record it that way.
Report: 12,49
